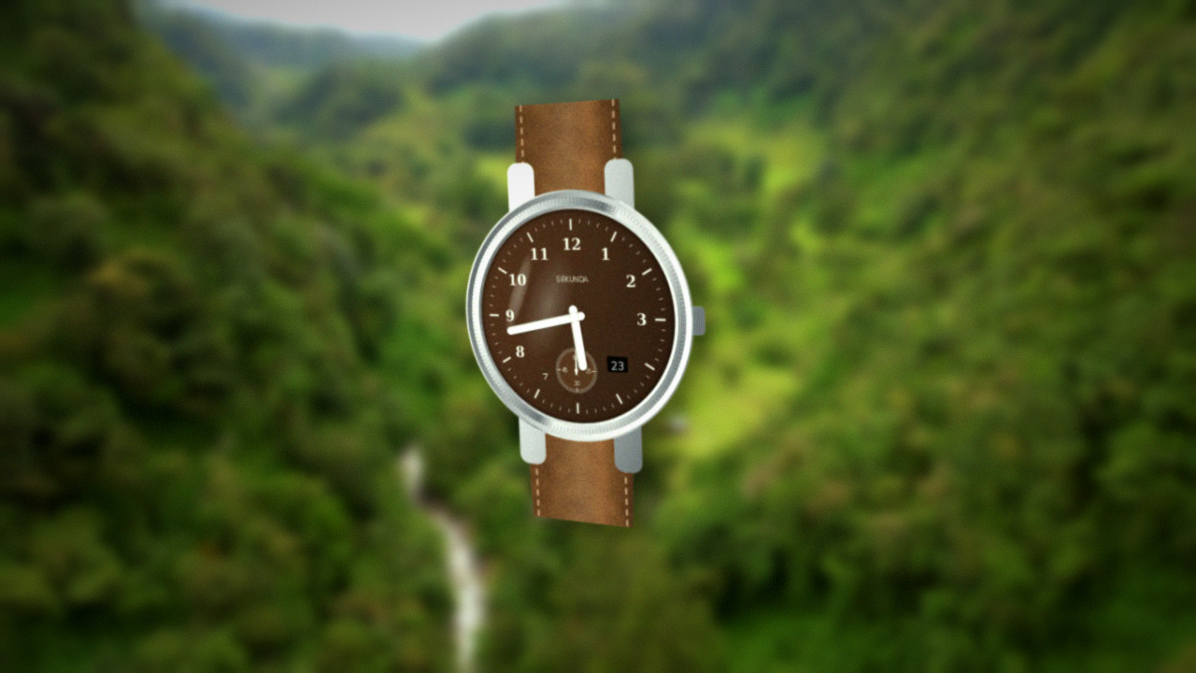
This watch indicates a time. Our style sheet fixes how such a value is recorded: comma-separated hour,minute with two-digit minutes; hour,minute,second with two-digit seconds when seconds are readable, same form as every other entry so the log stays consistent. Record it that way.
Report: 5,43
